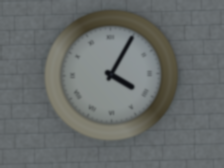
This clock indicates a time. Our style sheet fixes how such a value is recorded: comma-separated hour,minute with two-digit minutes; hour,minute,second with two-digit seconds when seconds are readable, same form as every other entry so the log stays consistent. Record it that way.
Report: 4,05
